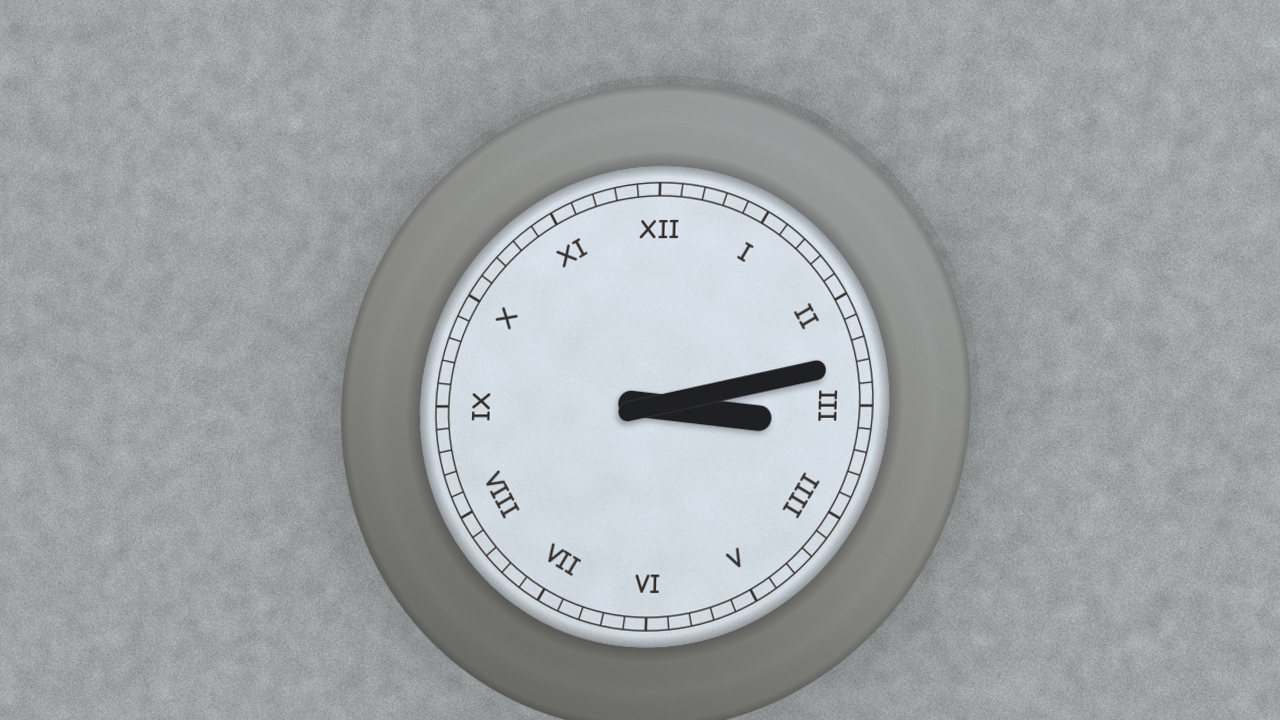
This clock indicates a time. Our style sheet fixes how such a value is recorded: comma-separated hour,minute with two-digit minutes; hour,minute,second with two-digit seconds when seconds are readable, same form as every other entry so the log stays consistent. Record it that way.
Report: 3,13
